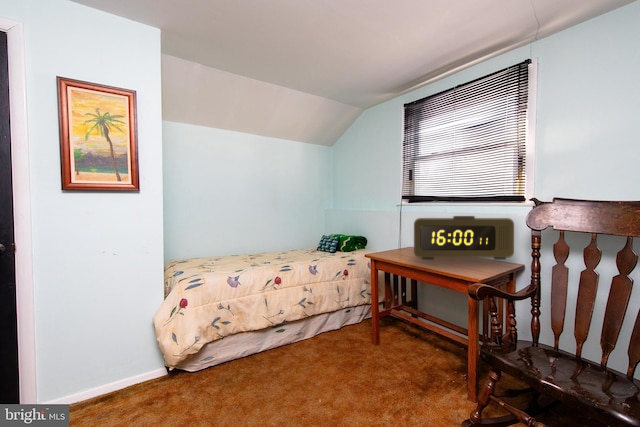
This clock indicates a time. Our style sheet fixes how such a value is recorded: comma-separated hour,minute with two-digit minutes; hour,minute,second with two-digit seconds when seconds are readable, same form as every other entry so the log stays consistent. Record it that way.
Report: 16,00,11
